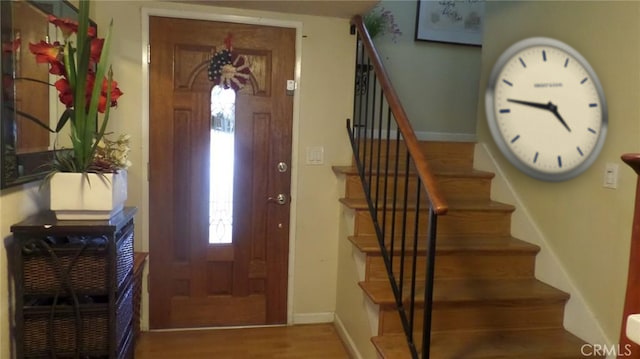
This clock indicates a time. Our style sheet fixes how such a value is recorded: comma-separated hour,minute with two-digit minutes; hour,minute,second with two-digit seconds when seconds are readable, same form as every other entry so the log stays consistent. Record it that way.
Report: 4,47
